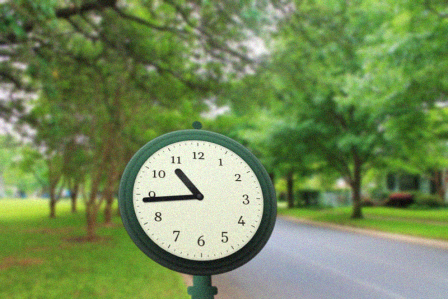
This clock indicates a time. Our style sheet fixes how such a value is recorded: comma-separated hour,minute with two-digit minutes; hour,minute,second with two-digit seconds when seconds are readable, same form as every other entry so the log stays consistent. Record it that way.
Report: 10,44
